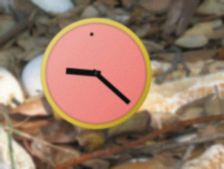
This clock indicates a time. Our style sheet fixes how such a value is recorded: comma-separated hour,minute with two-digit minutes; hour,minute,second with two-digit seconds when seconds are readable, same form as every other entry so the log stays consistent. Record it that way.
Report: 9,23
